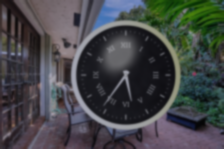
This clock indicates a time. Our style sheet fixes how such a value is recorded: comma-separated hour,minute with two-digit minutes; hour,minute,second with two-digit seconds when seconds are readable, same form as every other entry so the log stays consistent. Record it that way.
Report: 5,36
